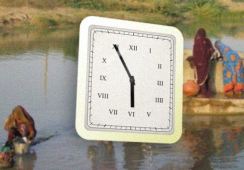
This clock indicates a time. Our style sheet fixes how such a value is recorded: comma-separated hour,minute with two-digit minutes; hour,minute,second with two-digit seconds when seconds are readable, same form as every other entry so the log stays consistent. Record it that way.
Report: 5,55
